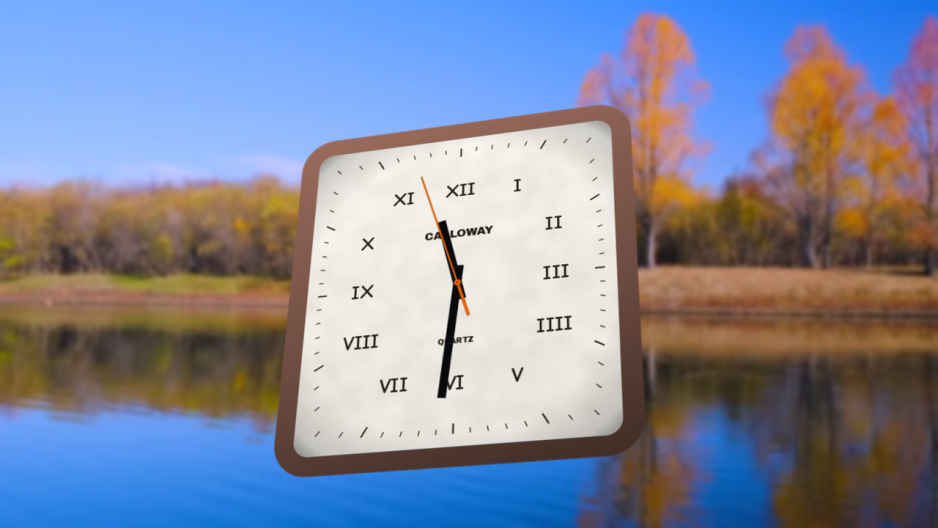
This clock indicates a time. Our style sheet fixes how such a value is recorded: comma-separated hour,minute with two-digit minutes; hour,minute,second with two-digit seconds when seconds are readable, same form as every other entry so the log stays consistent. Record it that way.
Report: 11,30,57
